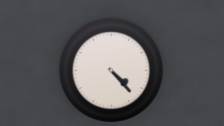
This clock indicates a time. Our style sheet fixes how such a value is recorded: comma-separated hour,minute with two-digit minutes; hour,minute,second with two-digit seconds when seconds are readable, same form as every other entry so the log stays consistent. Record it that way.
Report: 4,23
